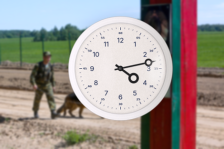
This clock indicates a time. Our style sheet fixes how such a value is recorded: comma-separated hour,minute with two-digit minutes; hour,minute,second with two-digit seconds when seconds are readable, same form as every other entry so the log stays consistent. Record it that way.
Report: 4,13
